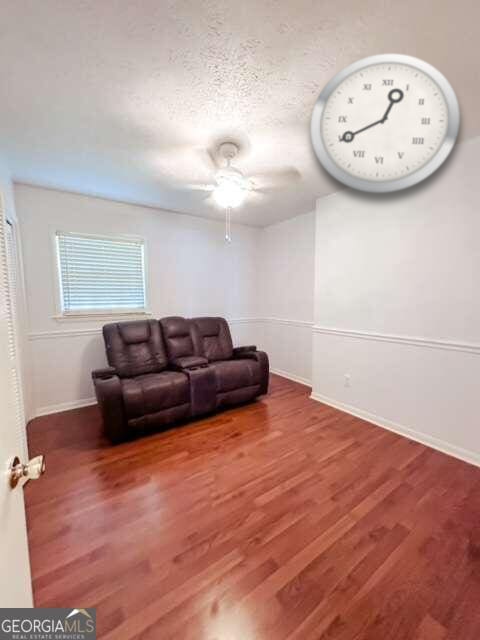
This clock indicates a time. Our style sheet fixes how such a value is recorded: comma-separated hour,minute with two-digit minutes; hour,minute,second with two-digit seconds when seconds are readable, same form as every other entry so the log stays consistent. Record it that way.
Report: 12,40
